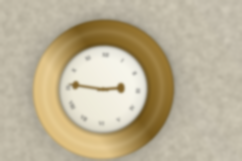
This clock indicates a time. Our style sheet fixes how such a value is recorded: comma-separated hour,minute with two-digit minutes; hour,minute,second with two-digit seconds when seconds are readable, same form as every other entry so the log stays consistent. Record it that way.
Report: 2,46
